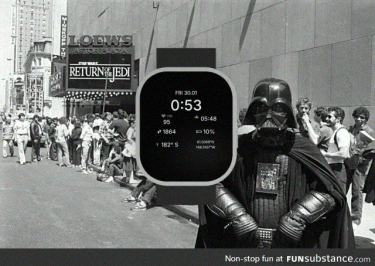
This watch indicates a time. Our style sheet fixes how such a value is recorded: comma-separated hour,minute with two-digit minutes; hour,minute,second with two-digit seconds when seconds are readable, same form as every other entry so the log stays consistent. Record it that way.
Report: 0,53
